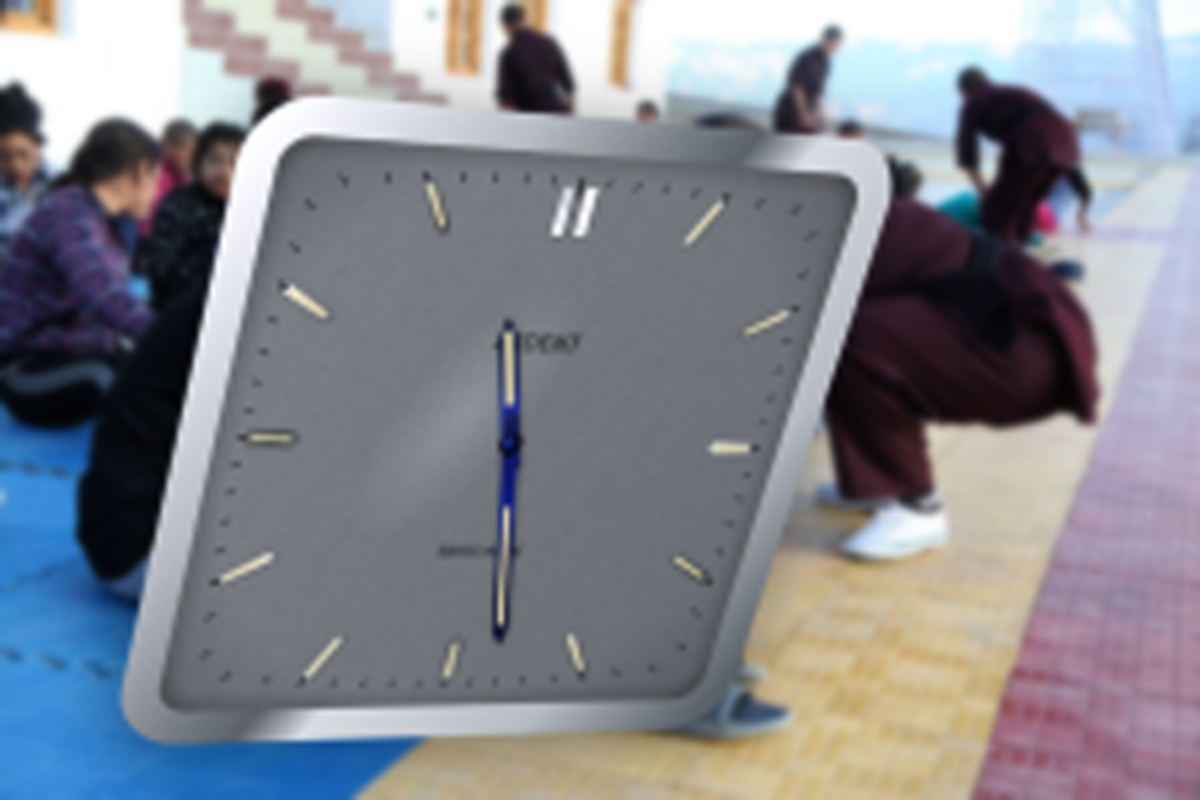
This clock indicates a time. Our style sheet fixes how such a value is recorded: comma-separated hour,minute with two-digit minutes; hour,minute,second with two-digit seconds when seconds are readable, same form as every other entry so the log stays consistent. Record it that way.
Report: 11,28
